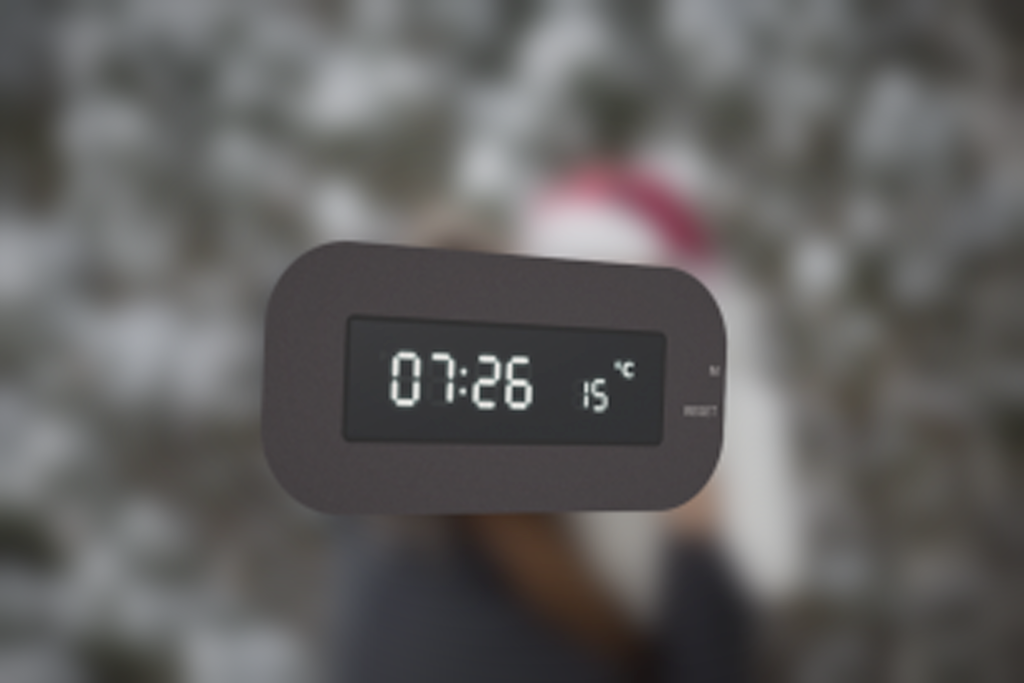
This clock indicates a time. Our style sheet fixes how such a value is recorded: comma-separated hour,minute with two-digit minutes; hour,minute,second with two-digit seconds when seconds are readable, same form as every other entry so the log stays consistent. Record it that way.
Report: 7,26
